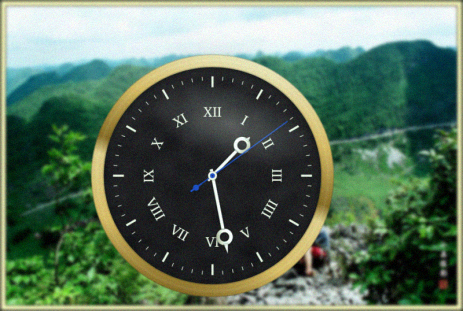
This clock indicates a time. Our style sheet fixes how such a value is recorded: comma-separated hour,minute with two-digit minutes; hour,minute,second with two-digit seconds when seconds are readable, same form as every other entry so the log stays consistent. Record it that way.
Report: 1,28,09
